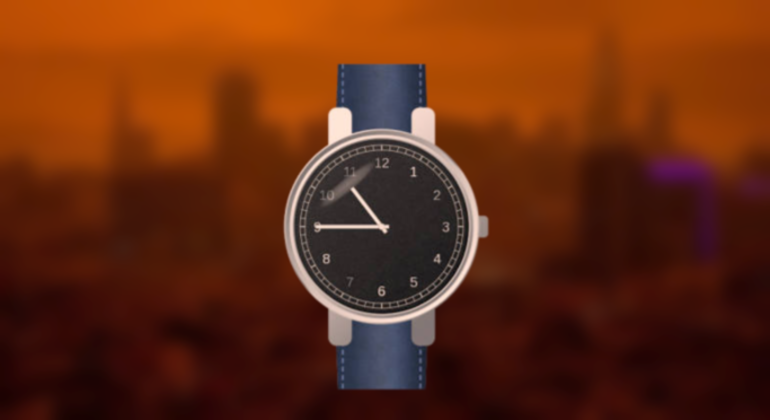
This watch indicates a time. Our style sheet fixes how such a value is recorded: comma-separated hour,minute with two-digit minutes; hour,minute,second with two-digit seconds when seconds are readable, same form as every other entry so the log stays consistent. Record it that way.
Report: 10,45
